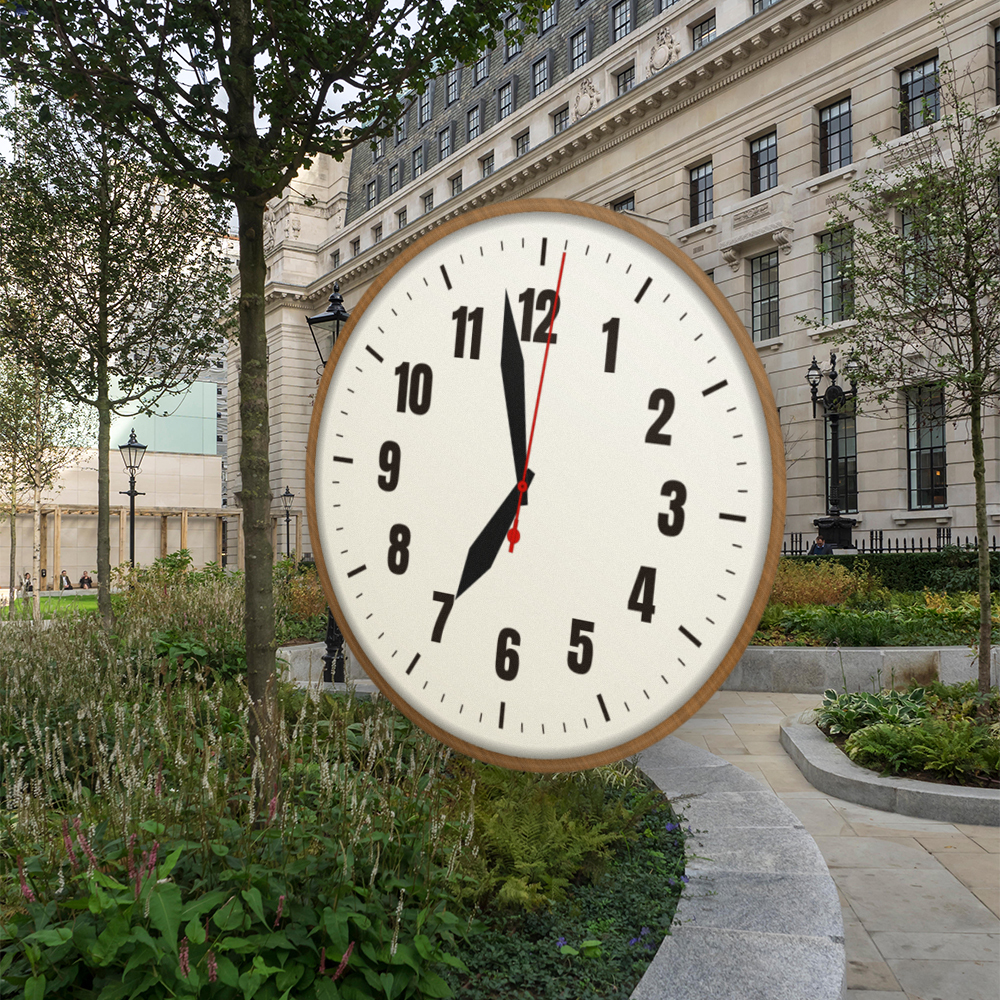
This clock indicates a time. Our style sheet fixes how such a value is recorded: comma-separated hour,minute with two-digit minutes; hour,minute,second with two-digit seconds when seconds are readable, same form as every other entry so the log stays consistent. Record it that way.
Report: 6,58,01
